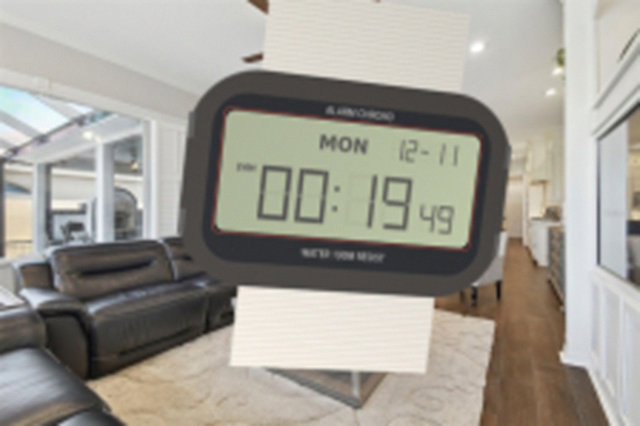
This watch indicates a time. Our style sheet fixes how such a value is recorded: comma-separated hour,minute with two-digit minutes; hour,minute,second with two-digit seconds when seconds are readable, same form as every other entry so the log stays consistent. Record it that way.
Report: 0,19,49
